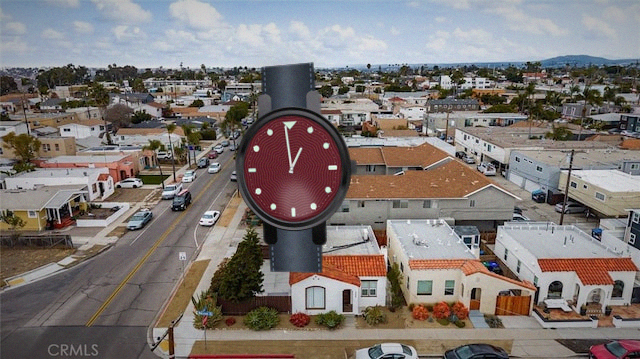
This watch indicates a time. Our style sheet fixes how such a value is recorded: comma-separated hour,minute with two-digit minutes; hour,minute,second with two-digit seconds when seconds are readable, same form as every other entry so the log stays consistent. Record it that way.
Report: 12,59
